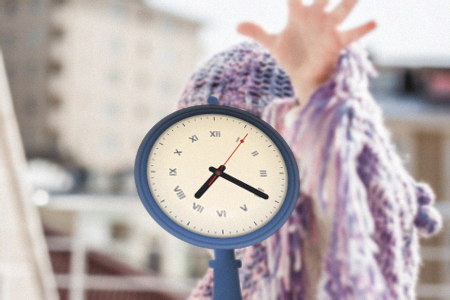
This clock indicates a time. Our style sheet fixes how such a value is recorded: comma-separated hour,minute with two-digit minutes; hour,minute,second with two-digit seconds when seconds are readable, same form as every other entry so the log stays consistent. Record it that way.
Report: 7,20,06
